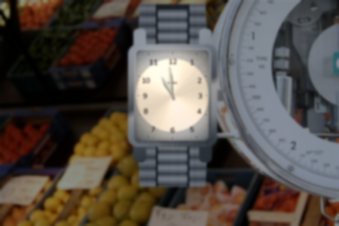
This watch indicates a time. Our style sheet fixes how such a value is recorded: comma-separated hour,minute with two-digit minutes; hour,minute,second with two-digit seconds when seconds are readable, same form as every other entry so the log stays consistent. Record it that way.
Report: 10,59
